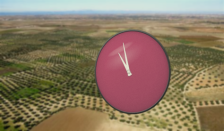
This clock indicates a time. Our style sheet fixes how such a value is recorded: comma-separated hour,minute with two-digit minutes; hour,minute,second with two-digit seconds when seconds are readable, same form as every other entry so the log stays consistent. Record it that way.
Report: 10,58
